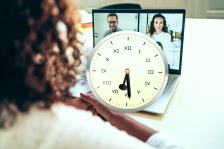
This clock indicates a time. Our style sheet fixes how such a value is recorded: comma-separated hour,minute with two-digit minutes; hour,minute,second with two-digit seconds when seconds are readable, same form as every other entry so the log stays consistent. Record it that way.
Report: 6,29
